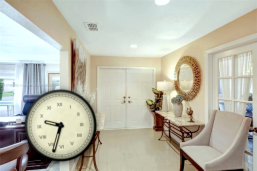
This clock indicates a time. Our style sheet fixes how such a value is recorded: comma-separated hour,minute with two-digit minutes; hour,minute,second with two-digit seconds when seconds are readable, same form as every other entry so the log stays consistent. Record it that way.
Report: 9,33
